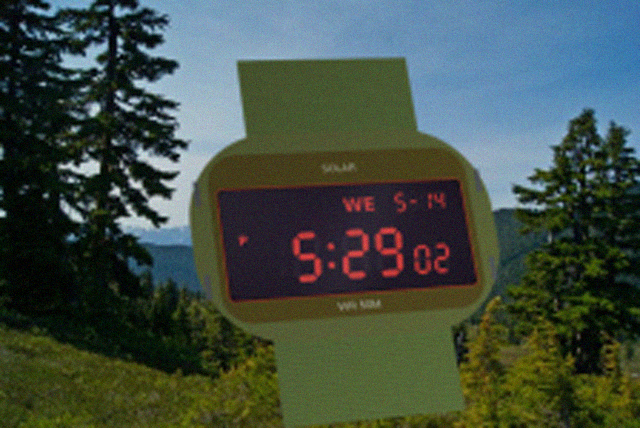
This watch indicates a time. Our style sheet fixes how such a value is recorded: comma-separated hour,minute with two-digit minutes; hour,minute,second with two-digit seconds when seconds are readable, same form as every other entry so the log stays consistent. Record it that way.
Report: 5,29,02
